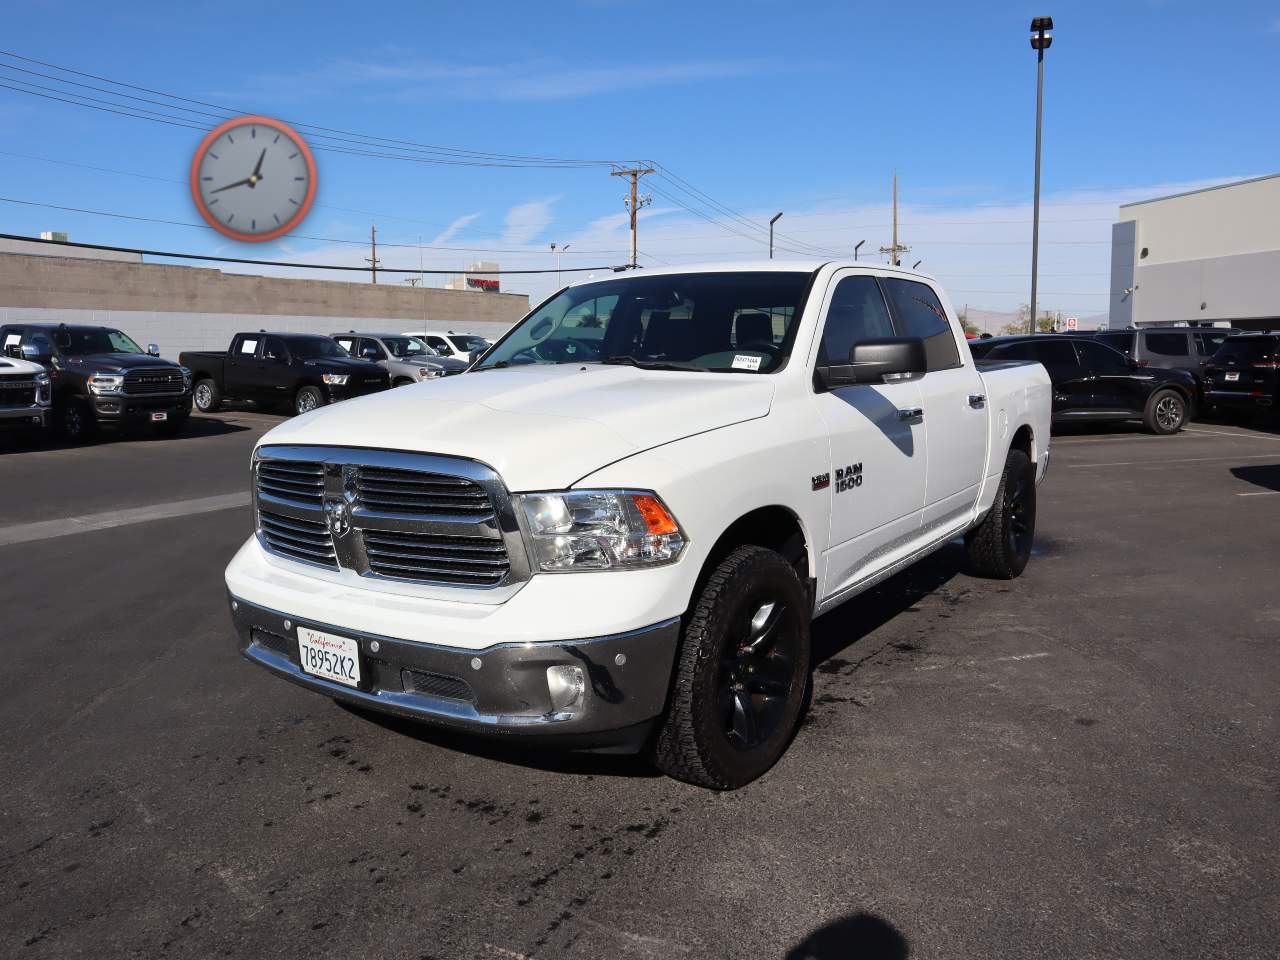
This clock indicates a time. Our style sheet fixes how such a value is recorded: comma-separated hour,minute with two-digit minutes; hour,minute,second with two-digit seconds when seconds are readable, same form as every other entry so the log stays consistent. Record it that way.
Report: 12,42
